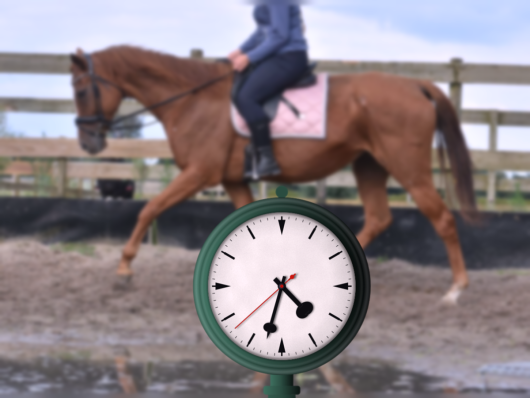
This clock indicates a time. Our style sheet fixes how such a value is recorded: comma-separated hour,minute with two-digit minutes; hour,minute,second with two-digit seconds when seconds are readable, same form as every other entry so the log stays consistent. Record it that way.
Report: 4,32,38
